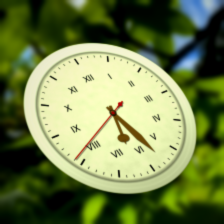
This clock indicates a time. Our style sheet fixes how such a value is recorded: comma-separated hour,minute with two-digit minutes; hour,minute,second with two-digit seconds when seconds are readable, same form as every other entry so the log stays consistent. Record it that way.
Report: 6,27,41
